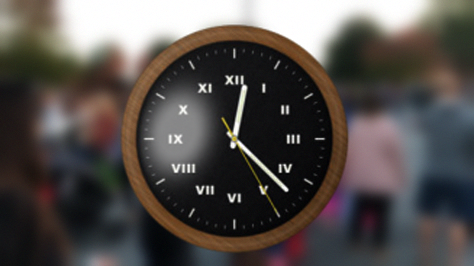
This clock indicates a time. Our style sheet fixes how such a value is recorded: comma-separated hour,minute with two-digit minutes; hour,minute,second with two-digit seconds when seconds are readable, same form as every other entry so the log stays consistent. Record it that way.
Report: 12,22,25
